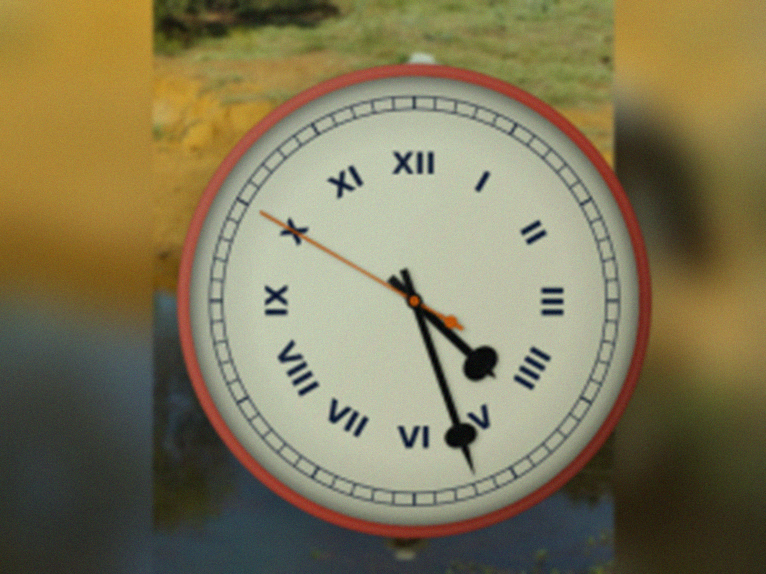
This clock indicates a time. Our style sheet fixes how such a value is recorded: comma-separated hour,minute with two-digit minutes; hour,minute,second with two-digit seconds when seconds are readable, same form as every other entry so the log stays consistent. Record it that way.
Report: 4,26,50
